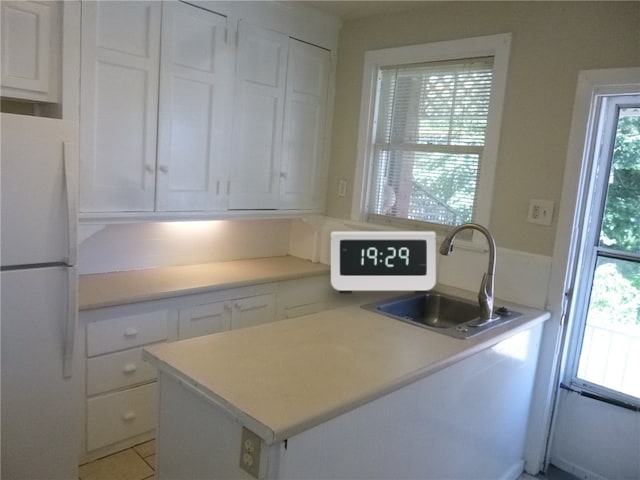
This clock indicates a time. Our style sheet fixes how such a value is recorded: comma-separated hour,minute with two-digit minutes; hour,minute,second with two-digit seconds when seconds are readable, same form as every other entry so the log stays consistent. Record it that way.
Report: 19,29
